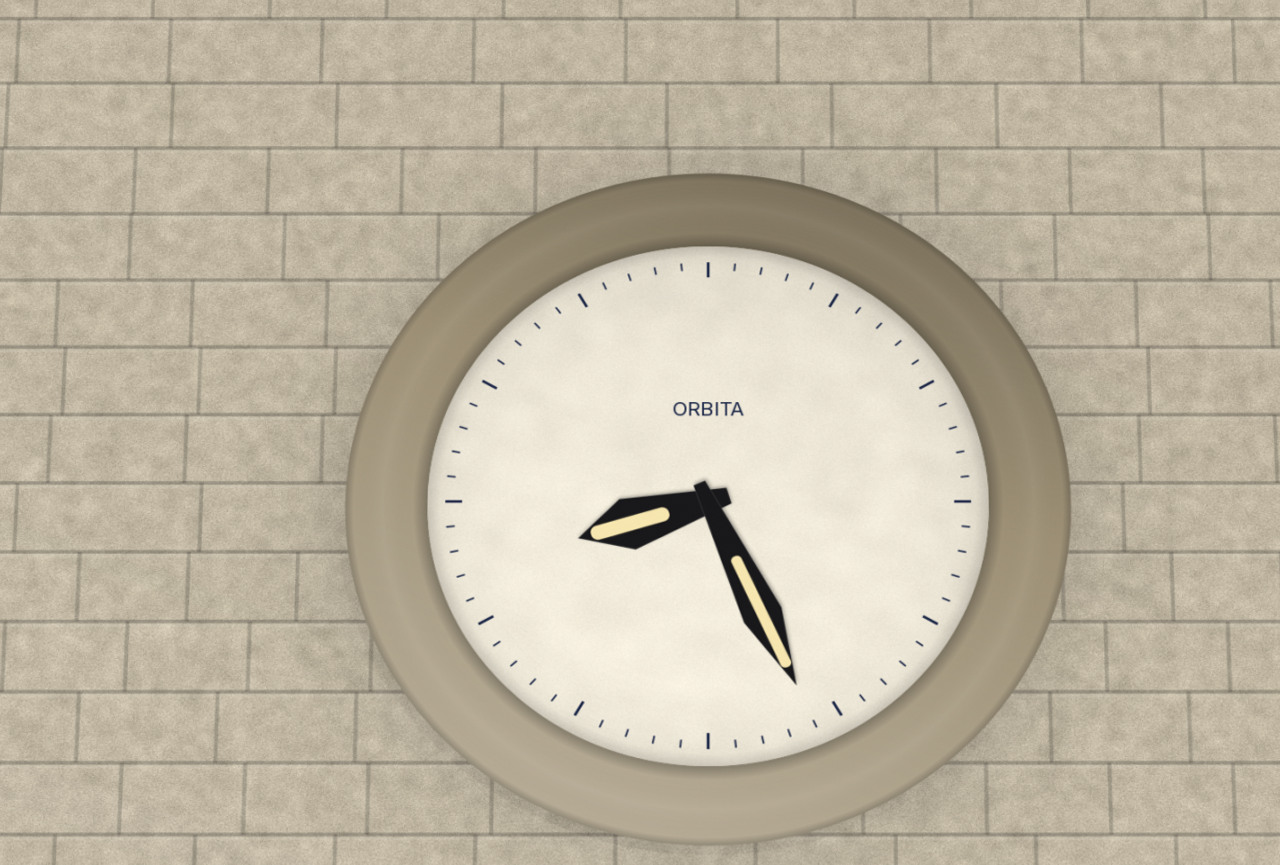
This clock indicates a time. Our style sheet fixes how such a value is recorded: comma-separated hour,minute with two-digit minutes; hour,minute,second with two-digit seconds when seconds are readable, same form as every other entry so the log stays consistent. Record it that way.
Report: 8,26
